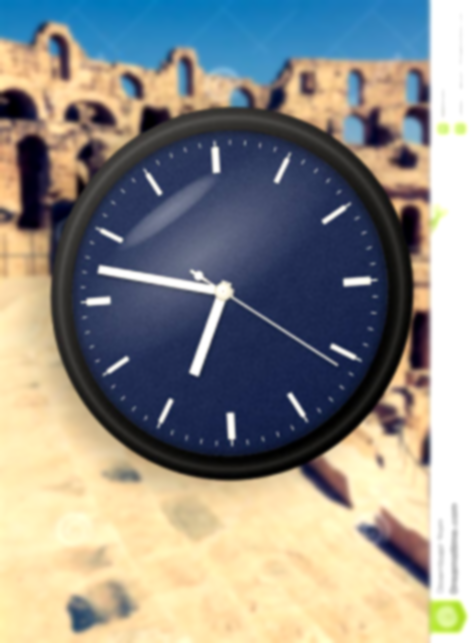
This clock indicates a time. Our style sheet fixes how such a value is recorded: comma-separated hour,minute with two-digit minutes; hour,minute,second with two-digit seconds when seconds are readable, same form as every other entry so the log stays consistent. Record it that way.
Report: 6,47,21
